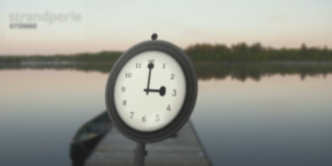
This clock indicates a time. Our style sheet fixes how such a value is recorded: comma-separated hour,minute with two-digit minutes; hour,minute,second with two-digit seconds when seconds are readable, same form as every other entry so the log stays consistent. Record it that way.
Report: 3,00
